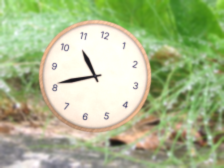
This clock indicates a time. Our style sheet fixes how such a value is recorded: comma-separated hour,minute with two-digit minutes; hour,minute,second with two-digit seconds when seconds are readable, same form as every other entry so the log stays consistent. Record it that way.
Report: 10,41
